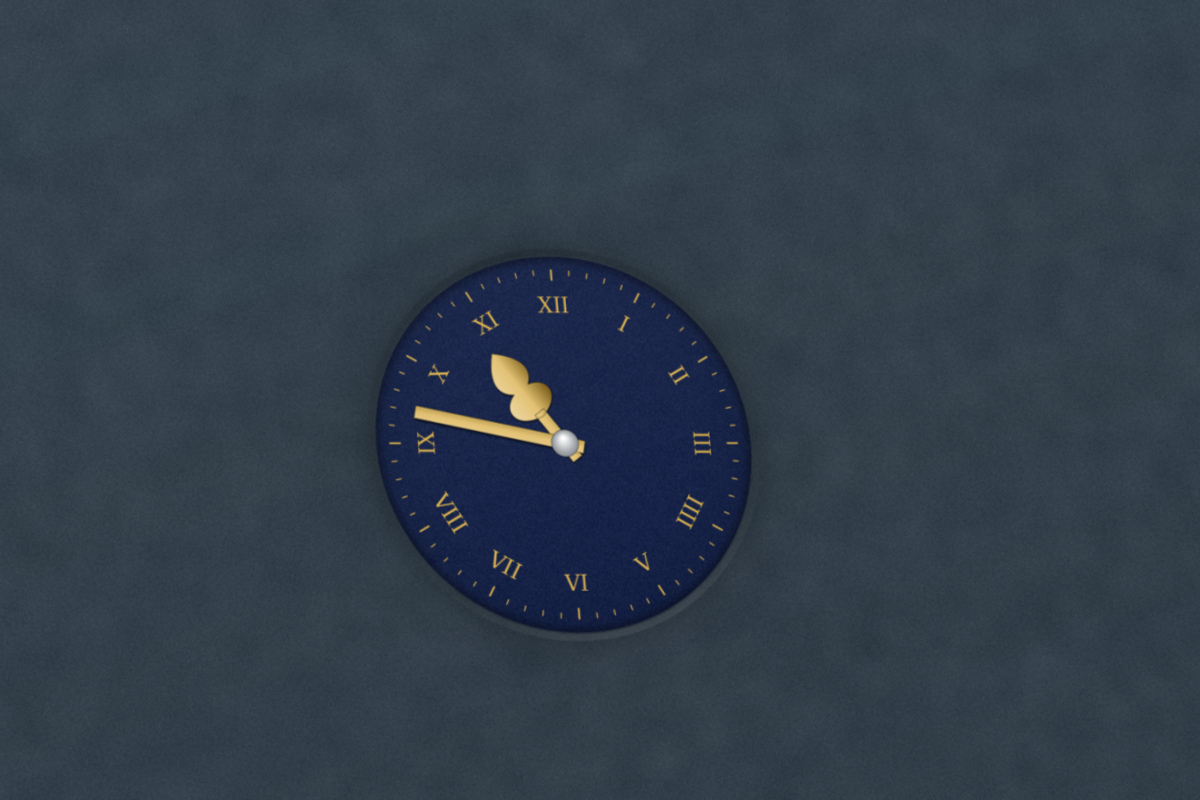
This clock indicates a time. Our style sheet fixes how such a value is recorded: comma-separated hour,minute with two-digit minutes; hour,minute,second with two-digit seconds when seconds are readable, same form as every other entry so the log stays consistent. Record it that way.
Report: 10,47
